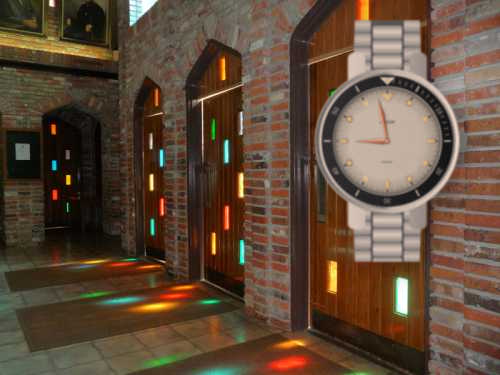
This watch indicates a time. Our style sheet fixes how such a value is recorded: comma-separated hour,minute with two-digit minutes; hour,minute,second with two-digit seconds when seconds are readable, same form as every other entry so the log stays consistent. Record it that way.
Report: 8,58
